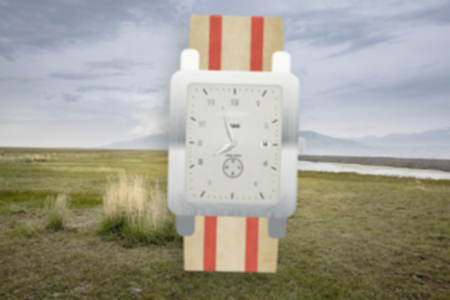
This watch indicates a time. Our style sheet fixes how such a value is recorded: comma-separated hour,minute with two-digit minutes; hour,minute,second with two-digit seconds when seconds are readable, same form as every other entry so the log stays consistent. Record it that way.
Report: 7,57
